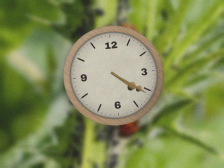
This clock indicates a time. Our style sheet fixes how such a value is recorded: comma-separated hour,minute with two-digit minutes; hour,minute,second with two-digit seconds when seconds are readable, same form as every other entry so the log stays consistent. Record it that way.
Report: 4,21
